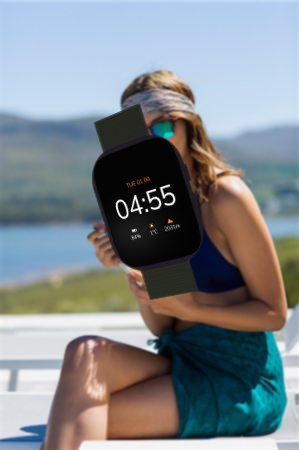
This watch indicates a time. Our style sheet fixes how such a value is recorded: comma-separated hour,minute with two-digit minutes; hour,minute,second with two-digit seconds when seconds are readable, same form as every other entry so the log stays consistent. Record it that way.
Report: 4,55
